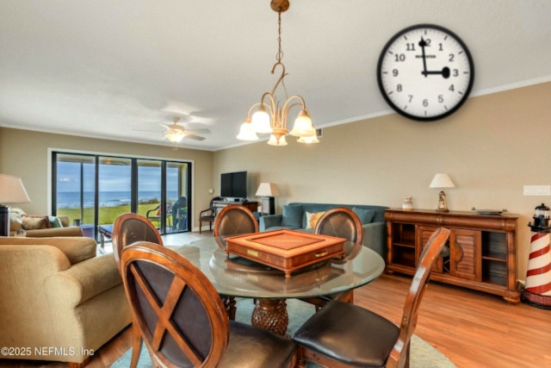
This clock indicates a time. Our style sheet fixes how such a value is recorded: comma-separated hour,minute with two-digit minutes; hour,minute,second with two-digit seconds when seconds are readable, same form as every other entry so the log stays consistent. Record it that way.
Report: 2,59
